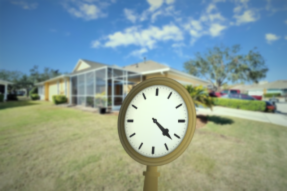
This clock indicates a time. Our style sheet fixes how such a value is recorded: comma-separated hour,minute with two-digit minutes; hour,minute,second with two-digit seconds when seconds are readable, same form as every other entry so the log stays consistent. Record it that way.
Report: 4,22
